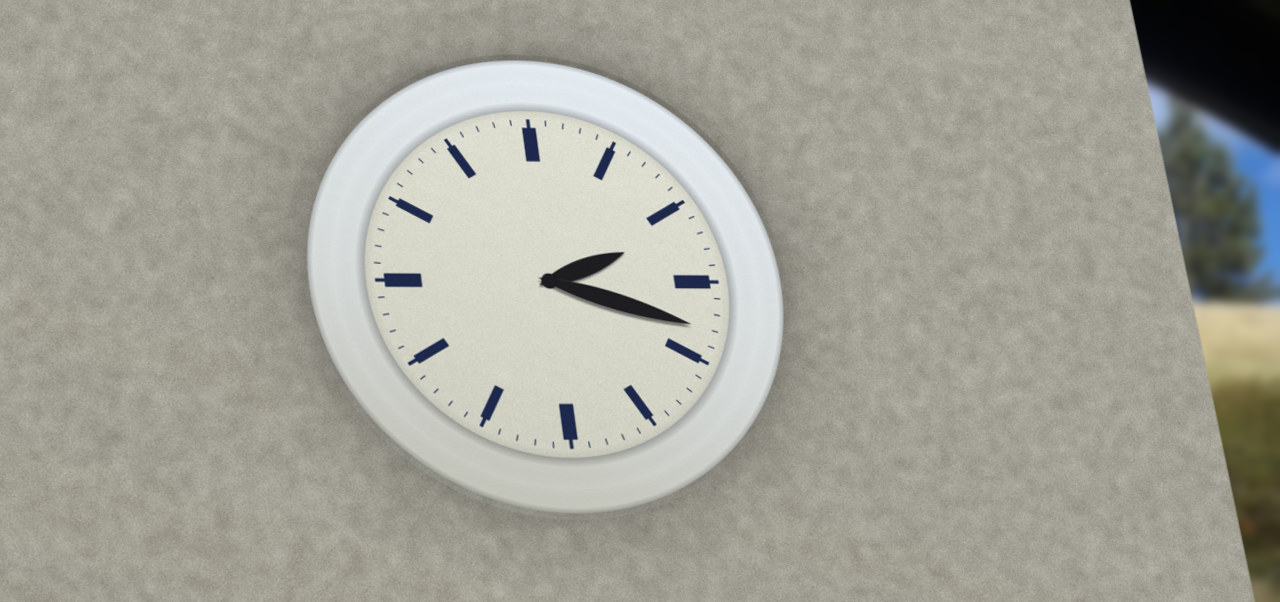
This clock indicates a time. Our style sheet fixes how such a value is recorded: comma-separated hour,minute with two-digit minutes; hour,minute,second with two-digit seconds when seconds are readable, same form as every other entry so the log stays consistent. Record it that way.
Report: 2,18
